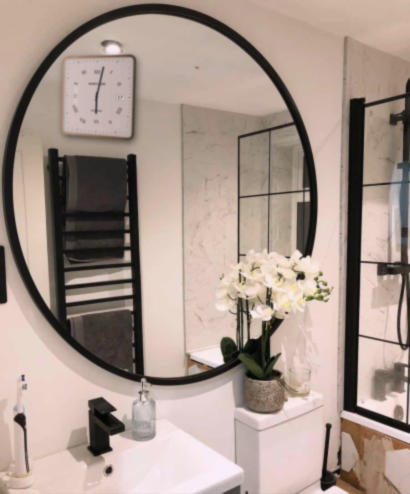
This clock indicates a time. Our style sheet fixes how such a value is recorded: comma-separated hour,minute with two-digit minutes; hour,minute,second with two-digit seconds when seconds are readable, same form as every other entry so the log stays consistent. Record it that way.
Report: 6,02
